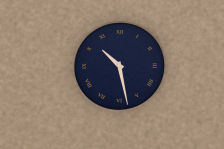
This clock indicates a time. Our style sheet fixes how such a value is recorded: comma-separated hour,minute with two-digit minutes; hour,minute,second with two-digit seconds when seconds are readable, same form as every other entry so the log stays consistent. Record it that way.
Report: 10,28
